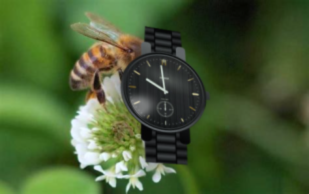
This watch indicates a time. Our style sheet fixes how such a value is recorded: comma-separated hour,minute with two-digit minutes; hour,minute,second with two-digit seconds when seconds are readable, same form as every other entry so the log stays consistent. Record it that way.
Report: 9,59
